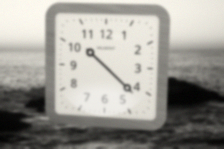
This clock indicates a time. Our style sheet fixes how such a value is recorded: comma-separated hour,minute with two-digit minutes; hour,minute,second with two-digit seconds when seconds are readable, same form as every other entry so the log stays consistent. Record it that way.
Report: 10,22
